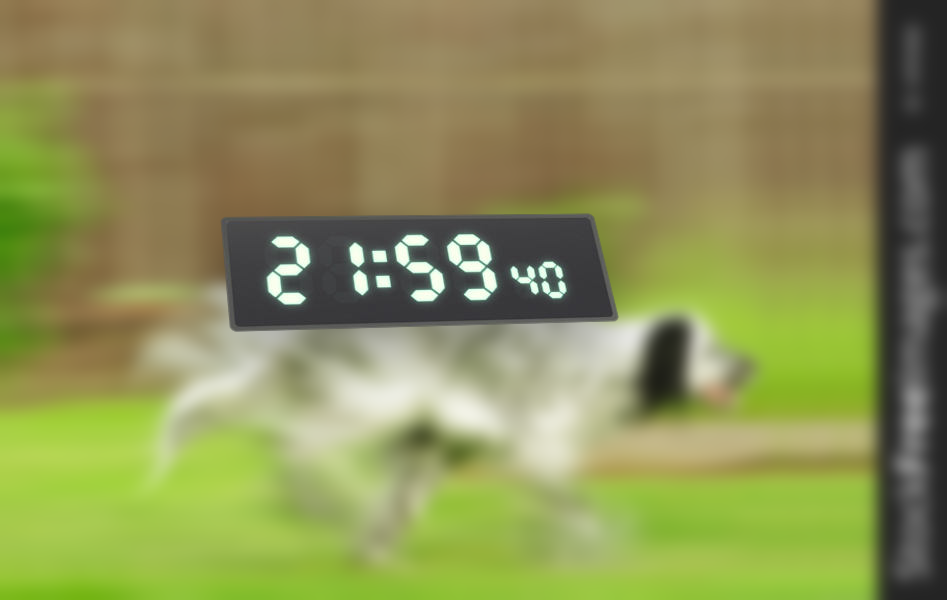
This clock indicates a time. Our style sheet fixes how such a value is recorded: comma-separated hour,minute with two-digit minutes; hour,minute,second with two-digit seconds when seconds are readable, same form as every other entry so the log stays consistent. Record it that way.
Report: 21,59,40
